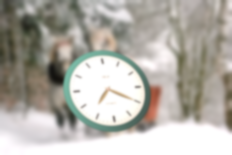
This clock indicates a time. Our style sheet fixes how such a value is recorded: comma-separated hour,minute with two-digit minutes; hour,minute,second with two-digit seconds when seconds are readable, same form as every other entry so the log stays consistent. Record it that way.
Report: 7,20
